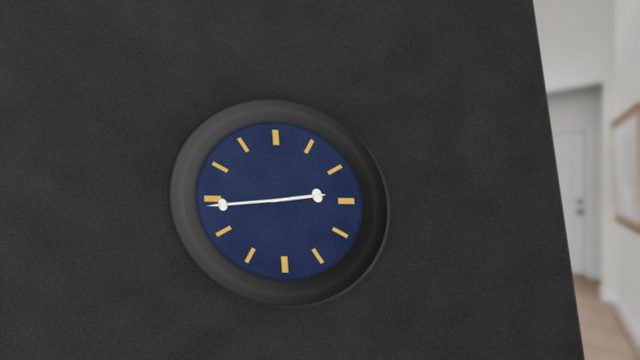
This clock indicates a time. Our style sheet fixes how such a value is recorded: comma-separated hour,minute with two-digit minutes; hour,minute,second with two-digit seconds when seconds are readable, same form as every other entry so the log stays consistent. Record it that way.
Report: 2,44
